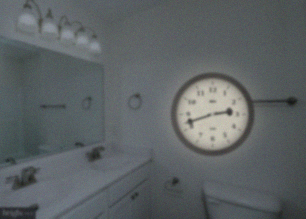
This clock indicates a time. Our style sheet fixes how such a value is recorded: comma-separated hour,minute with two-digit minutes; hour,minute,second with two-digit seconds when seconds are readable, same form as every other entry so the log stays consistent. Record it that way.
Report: 2,42
